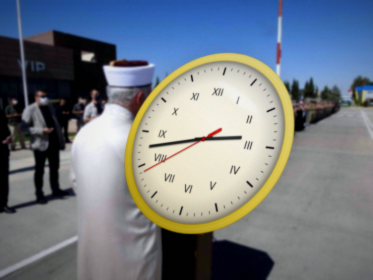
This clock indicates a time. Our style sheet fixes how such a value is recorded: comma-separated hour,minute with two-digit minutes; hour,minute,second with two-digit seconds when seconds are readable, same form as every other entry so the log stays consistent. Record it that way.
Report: 2,42,39
